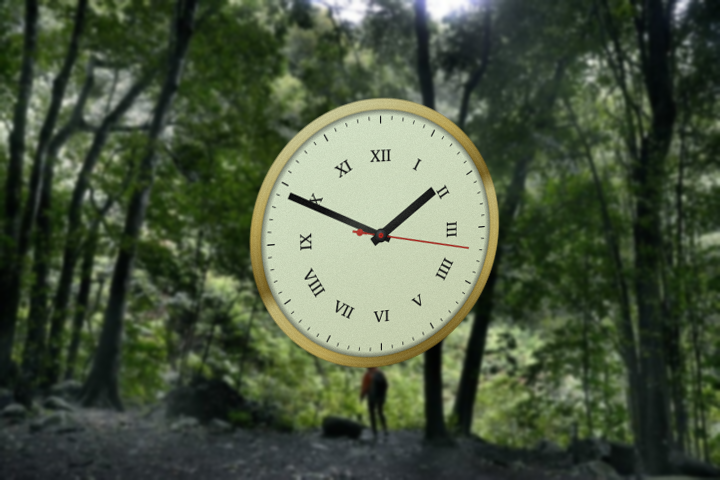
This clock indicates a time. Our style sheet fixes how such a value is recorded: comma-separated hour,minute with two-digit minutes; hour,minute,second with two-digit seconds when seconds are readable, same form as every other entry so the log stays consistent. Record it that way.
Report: 1,49,17
